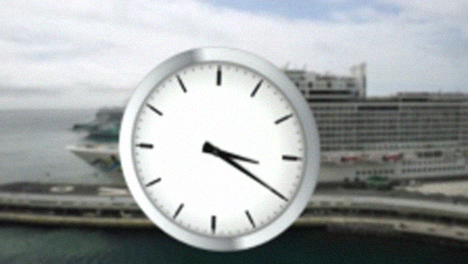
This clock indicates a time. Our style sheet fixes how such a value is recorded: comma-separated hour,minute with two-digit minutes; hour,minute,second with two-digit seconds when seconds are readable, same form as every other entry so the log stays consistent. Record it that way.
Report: 3,20
